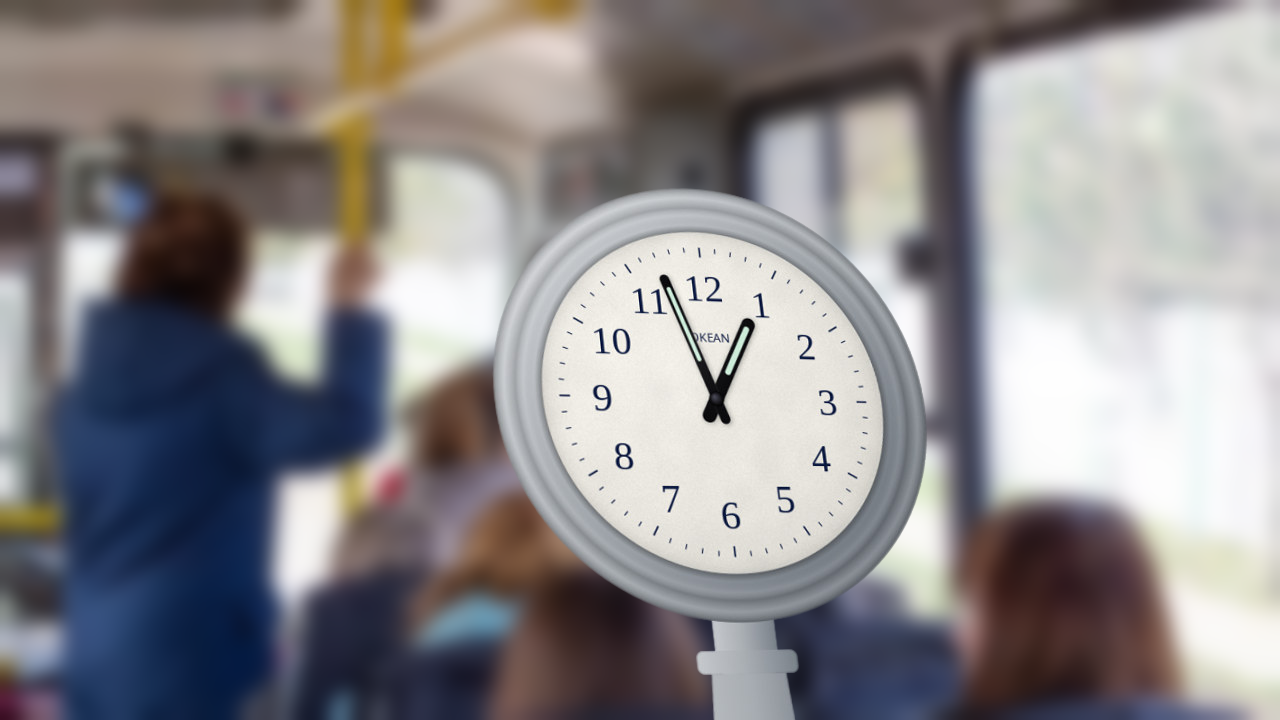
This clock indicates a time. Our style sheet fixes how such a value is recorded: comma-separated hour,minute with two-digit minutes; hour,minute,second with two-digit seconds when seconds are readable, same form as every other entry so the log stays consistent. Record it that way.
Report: 12,57
